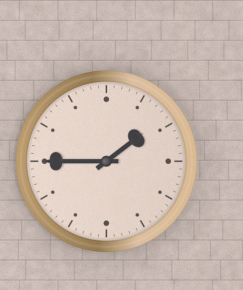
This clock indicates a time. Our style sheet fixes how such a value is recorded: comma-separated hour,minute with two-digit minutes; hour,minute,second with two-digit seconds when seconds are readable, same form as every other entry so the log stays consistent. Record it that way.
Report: 1,45
